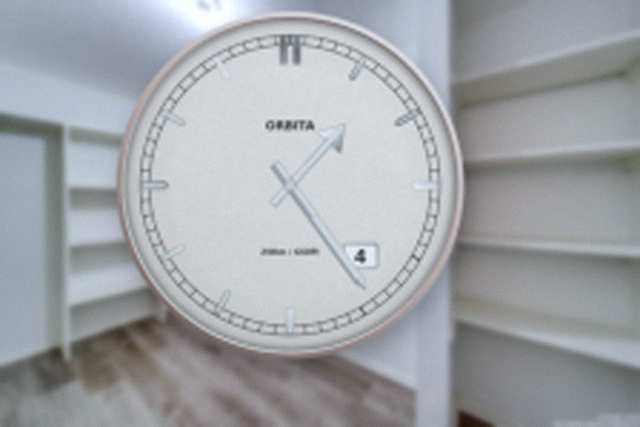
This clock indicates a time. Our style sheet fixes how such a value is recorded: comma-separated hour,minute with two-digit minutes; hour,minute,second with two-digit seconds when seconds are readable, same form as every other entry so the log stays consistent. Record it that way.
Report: 1,24
